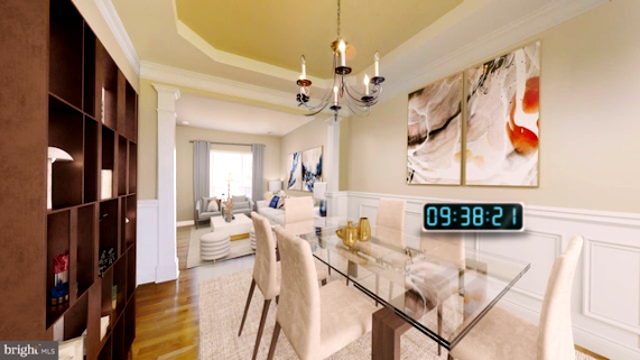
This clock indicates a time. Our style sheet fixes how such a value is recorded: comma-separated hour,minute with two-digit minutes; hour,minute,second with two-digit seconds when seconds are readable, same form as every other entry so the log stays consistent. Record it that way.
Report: 9,38,21
